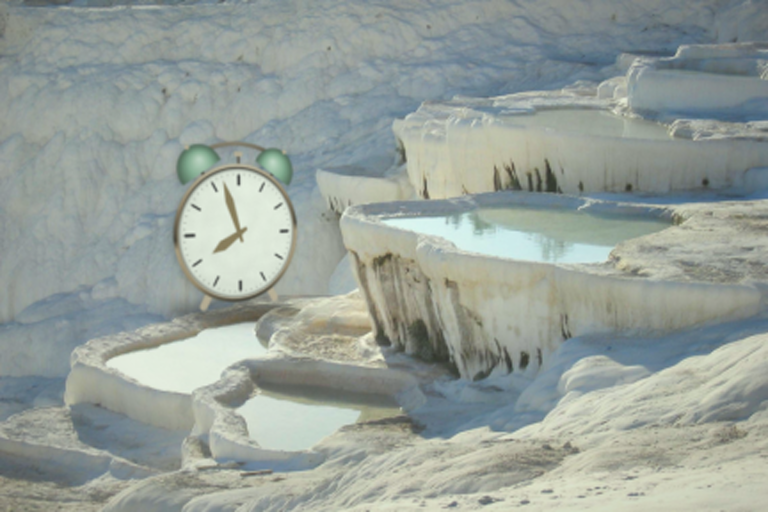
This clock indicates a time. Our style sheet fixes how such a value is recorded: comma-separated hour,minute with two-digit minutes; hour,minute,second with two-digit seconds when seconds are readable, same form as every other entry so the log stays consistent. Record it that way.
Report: 7,57
